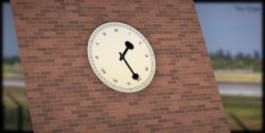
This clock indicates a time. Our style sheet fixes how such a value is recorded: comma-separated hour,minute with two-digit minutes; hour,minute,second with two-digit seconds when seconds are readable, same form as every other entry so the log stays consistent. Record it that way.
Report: 1,26
